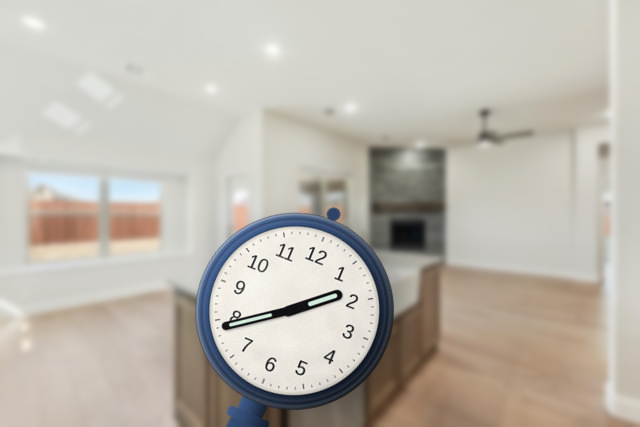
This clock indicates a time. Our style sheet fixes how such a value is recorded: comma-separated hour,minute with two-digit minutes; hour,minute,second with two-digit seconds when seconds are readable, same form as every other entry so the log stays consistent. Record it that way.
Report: 1,39
